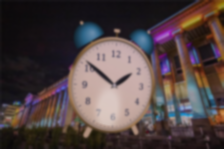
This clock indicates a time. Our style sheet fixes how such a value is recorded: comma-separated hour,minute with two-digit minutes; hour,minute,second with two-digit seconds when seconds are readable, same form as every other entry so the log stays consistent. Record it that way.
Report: 1,51
